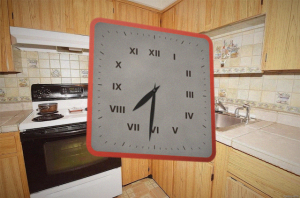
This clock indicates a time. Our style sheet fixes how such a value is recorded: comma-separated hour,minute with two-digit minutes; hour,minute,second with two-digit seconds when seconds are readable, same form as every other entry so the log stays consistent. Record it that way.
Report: 7,31
